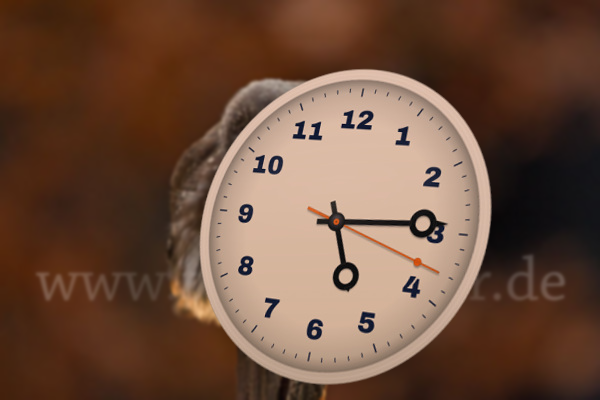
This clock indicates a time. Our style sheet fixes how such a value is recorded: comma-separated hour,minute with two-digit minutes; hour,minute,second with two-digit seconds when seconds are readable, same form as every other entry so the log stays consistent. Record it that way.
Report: 5,14,18
